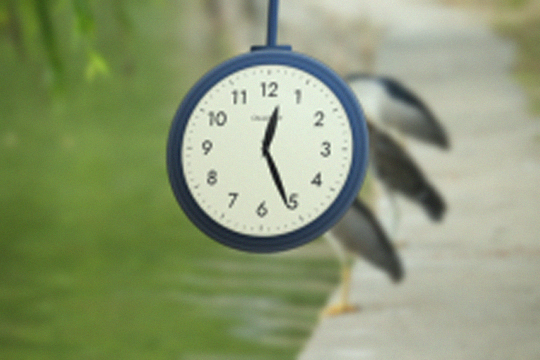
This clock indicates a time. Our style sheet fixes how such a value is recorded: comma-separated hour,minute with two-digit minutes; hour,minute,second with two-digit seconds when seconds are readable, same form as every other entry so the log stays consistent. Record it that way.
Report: 12,26
